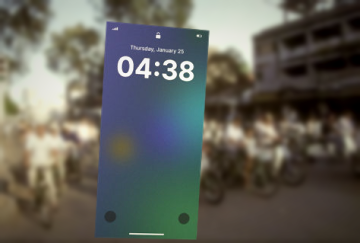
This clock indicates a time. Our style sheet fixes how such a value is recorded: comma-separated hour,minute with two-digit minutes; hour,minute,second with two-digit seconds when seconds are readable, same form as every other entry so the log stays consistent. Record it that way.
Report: 4,38
